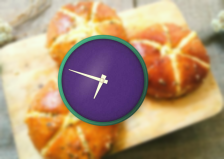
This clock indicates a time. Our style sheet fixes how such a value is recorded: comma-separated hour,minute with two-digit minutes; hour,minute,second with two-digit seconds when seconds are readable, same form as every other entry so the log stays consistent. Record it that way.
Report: 6,48
